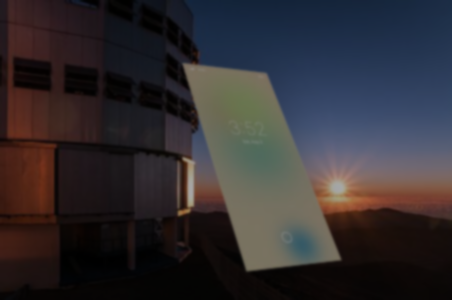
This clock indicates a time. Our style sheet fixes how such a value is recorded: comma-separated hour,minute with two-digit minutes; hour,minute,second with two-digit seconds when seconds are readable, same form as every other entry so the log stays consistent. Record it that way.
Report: 3,52
